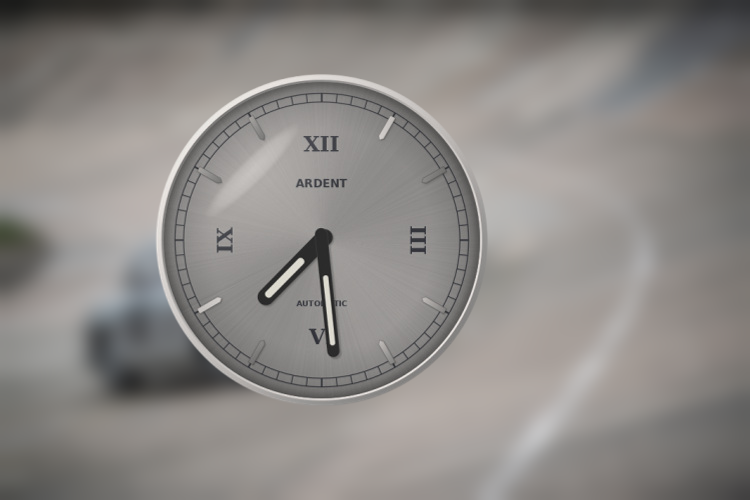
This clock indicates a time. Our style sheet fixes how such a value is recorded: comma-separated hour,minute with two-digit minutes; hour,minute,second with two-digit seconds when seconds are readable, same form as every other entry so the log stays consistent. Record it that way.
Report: 7,29
